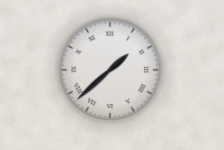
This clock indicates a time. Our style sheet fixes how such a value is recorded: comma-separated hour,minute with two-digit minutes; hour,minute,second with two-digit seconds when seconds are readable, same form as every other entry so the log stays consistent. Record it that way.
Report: 1,38
